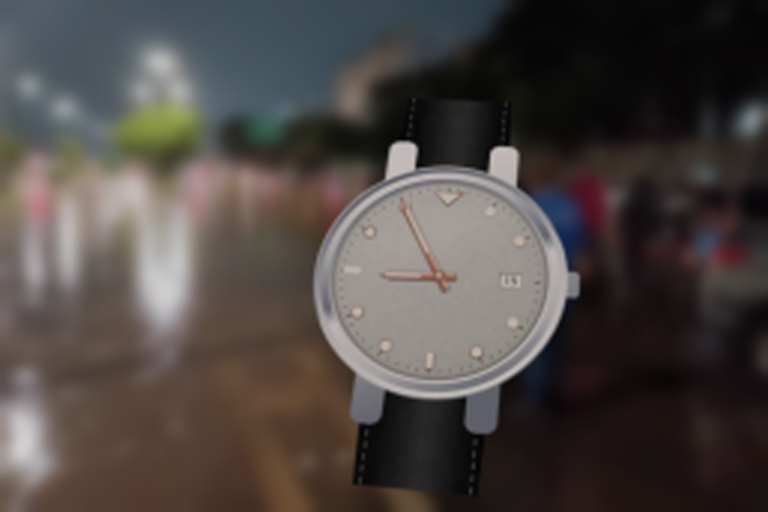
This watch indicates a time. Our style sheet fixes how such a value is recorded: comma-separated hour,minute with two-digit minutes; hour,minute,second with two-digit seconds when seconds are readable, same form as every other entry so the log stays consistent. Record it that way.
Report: 8,55
